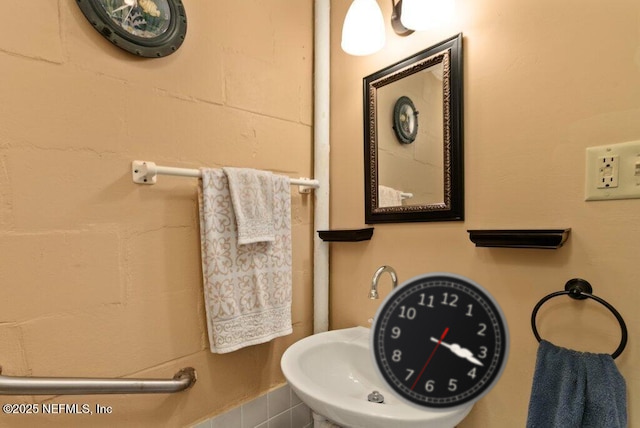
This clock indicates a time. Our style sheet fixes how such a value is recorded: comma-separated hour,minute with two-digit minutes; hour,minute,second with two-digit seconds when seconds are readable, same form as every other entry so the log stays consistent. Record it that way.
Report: 3,17,33
